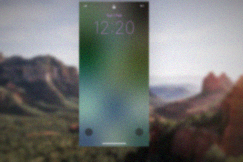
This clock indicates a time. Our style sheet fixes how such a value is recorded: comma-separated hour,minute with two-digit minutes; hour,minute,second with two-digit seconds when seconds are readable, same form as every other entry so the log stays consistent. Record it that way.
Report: 12,20
